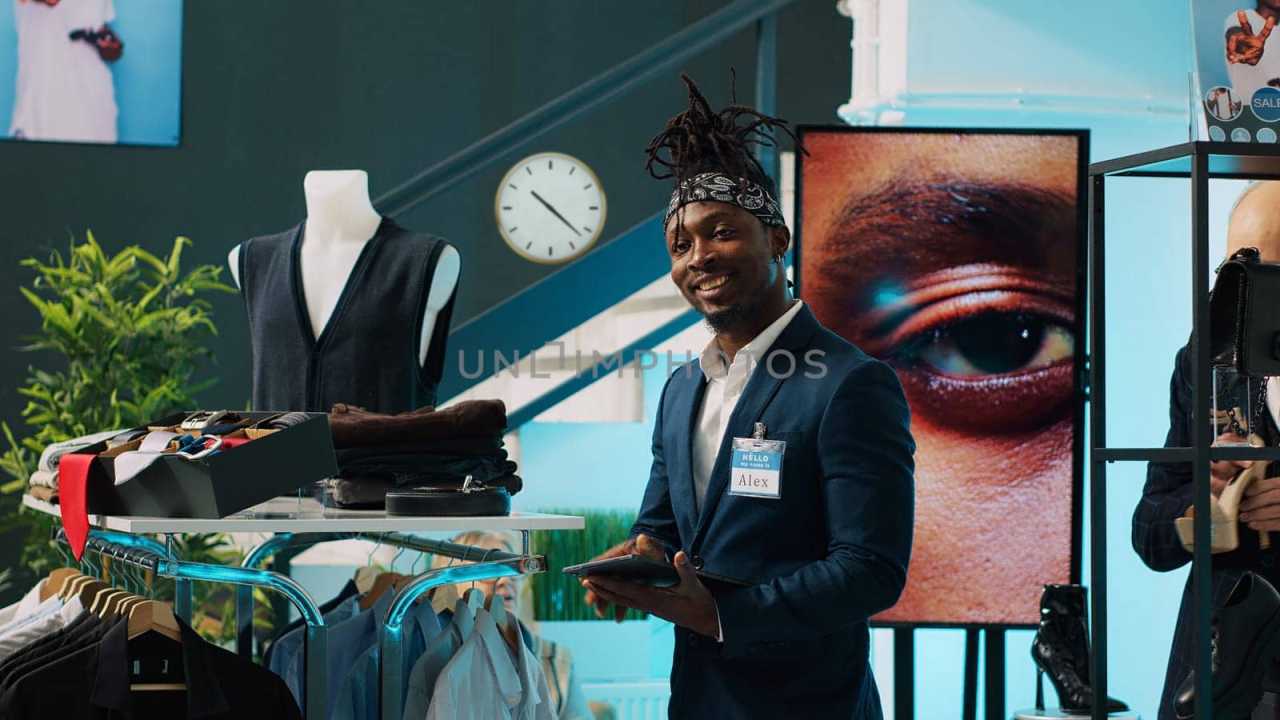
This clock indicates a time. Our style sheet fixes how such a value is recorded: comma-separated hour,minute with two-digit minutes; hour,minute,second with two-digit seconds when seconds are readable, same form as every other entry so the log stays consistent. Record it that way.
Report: 10,22
